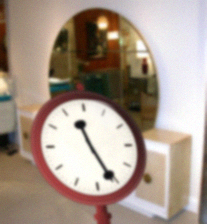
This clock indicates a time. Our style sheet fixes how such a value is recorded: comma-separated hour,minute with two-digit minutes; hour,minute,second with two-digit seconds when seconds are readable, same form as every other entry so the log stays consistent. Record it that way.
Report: 11,26
